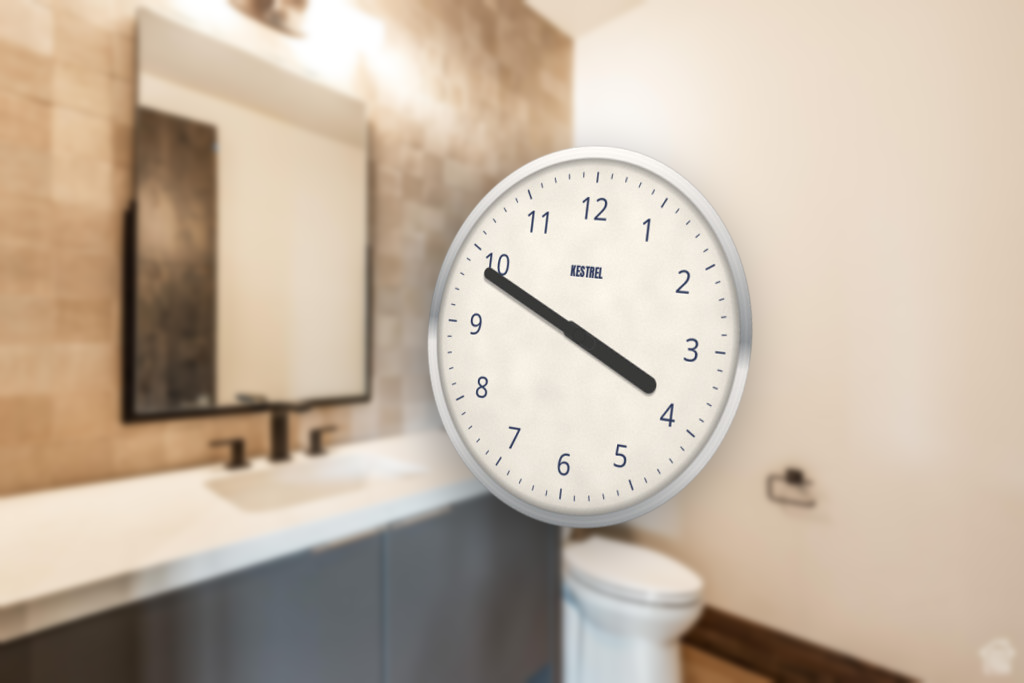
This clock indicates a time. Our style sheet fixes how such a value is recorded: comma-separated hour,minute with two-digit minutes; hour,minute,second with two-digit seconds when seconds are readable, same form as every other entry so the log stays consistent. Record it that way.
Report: 3,49
